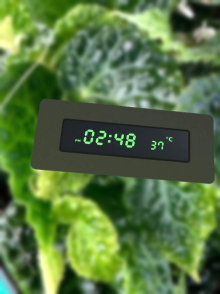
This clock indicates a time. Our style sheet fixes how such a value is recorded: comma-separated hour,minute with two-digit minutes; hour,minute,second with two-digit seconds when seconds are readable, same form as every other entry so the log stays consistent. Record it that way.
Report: 2,48
